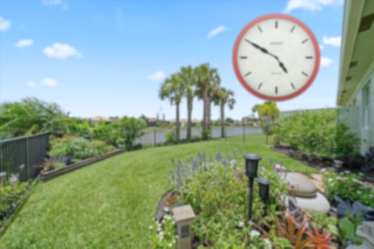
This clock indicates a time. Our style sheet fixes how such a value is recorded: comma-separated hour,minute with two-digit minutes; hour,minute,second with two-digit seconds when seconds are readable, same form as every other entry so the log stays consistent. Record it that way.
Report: 4,50
